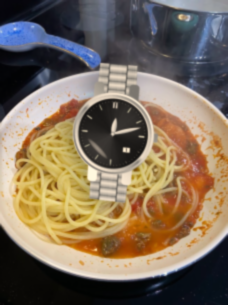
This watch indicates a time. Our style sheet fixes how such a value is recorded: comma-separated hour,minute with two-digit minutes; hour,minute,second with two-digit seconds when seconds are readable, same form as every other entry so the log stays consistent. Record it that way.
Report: 12,12
